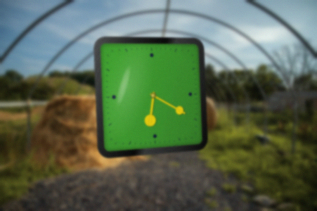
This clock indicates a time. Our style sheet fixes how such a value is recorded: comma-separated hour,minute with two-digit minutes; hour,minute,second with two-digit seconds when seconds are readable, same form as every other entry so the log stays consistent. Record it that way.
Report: 6,20
